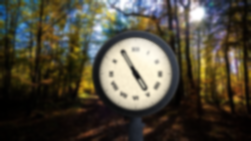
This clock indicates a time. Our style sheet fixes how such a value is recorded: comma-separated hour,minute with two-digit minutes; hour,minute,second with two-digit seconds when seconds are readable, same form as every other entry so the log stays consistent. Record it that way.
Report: 4,55
